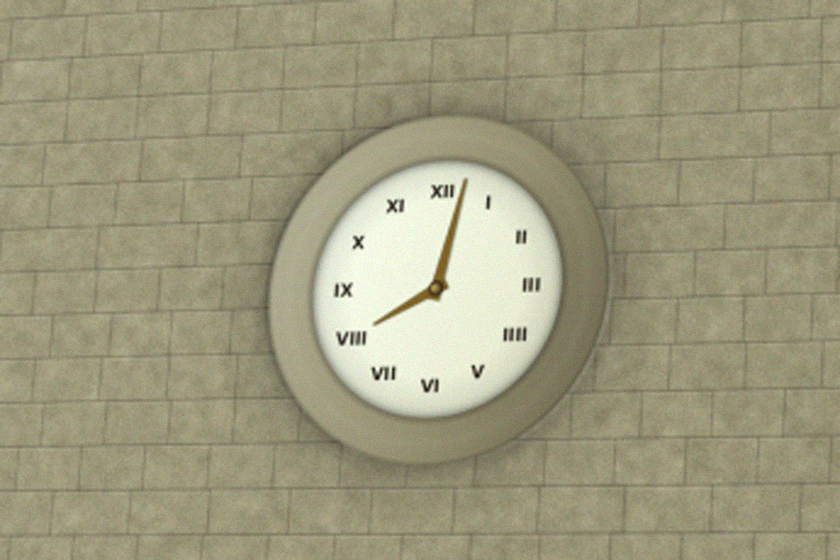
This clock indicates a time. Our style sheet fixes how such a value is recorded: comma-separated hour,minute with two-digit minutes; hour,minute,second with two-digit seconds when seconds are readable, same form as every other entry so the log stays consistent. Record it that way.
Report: 8,02
